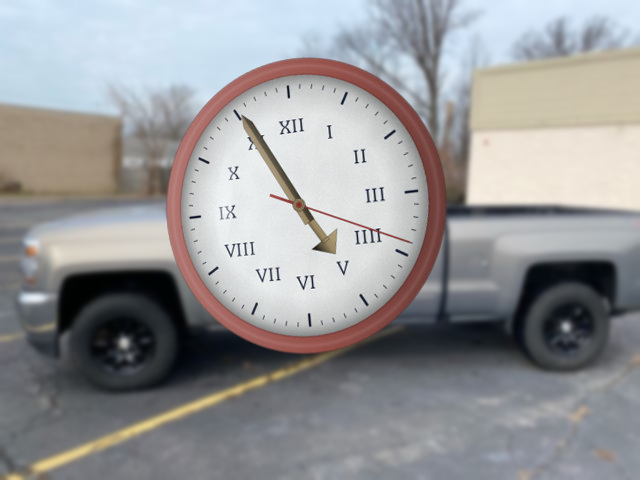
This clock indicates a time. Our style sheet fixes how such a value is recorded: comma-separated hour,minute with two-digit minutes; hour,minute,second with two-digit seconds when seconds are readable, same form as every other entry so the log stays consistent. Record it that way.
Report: 4,55,19
